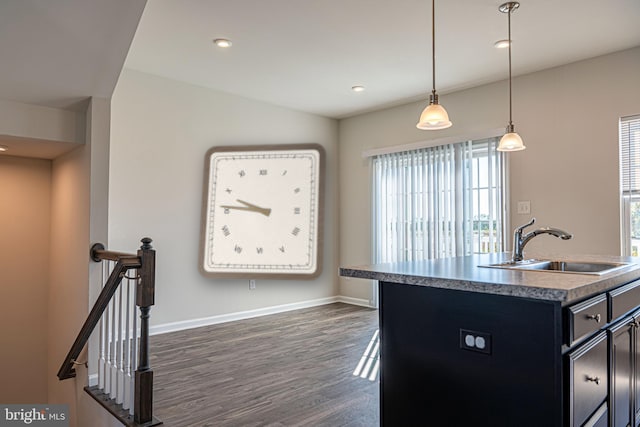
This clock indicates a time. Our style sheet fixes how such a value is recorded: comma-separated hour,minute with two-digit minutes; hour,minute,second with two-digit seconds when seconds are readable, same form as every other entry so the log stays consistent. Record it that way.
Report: 9,46
